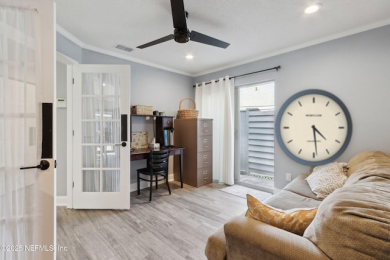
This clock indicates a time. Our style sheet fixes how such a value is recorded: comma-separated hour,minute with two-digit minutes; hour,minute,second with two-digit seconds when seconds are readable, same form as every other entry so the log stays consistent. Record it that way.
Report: 4,29
